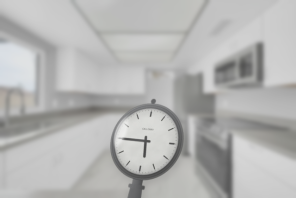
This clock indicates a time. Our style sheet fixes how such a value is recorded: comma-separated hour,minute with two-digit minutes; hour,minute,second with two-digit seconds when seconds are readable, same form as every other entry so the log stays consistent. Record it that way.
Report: 5,45
